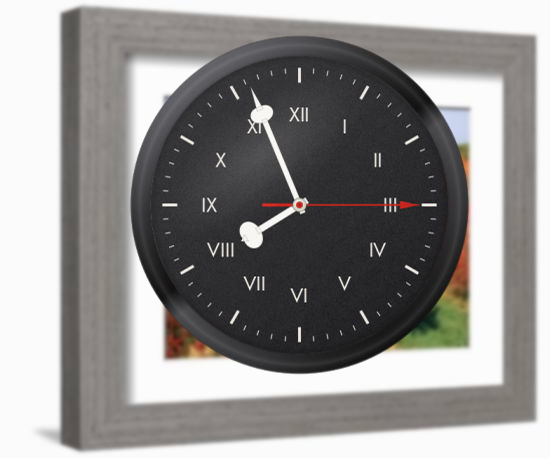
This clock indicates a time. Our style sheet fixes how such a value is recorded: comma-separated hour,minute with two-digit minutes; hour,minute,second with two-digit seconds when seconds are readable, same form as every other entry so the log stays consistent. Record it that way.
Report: 7,56,15
